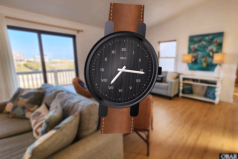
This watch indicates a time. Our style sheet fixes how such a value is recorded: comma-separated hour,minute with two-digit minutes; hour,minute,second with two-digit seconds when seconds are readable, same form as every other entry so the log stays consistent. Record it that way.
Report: 7,16
